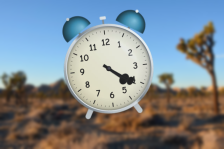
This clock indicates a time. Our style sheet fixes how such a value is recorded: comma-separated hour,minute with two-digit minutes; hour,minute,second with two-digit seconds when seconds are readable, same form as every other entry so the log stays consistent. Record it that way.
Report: 4,21
